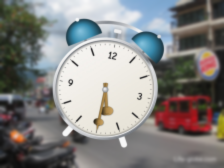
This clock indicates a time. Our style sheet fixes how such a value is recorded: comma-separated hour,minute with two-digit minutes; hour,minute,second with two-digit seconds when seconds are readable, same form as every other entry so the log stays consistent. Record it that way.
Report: 5,30
